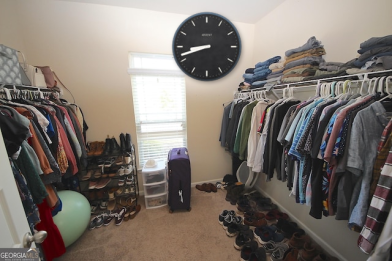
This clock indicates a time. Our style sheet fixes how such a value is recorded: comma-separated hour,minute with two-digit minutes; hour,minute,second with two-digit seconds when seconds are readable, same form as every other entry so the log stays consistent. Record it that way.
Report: 8,42
